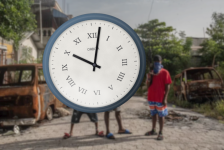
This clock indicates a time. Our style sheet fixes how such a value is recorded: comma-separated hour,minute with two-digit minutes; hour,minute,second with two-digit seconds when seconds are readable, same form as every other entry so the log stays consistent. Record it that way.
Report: 10,02
